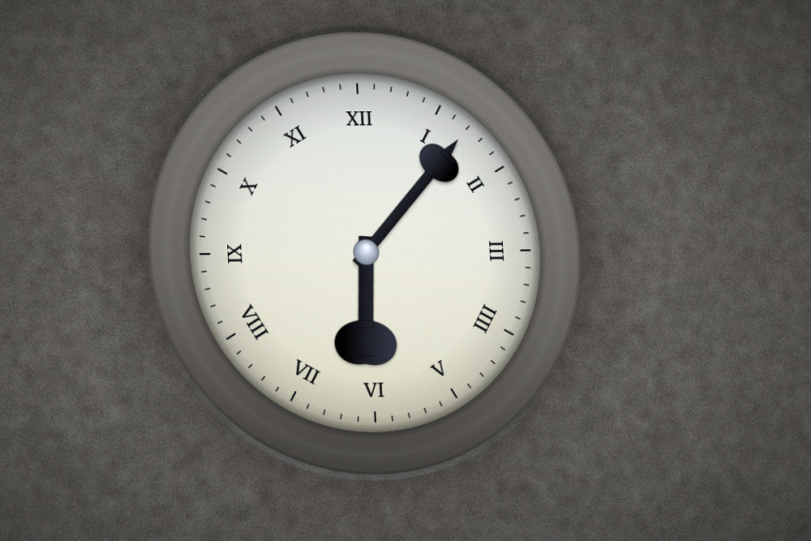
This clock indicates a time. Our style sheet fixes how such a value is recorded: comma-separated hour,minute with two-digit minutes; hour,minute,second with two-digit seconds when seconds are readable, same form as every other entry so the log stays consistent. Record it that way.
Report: 6,07
